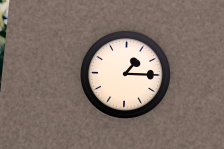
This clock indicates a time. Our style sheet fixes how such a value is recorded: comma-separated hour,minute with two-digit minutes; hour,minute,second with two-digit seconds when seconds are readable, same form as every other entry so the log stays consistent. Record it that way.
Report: 1,15
